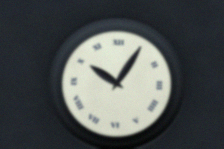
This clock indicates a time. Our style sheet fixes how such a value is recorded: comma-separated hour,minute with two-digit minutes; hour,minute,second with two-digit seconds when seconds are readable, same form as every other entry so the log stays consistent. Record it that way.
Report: 10,05
